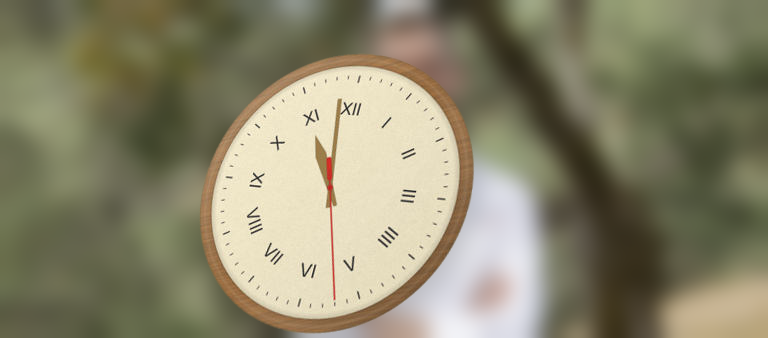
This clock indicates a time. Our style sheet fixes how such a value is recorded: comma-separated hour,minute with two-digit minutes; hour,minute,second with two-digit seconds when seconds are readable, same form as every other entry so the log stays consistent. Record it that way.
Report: 10,58,27
